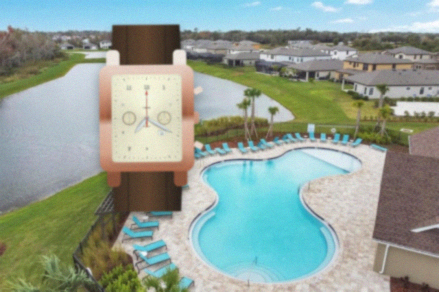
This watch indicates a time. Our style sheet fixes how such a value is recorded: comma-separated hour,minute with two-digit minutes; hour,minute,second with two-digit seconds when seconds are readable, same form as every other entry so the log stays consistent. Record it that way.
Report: 7,20
